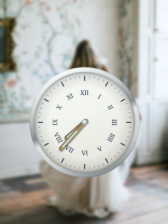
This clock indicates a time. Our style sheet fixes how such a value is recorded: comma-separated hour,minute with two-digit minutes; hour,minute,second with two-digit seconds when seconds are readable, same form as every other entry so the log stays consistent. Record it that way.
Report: 7,37
